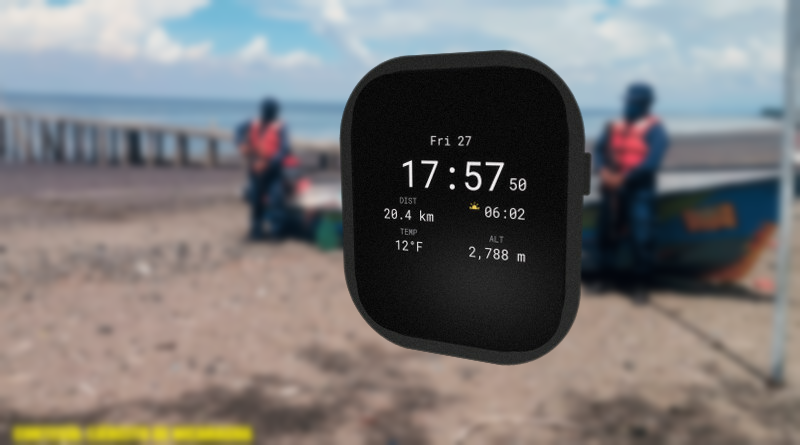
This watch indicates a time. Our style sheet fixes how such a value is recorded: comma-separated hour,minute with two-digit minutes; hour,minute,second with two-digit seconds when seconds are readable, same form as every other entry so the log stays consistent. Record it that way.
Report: 17,57,50
